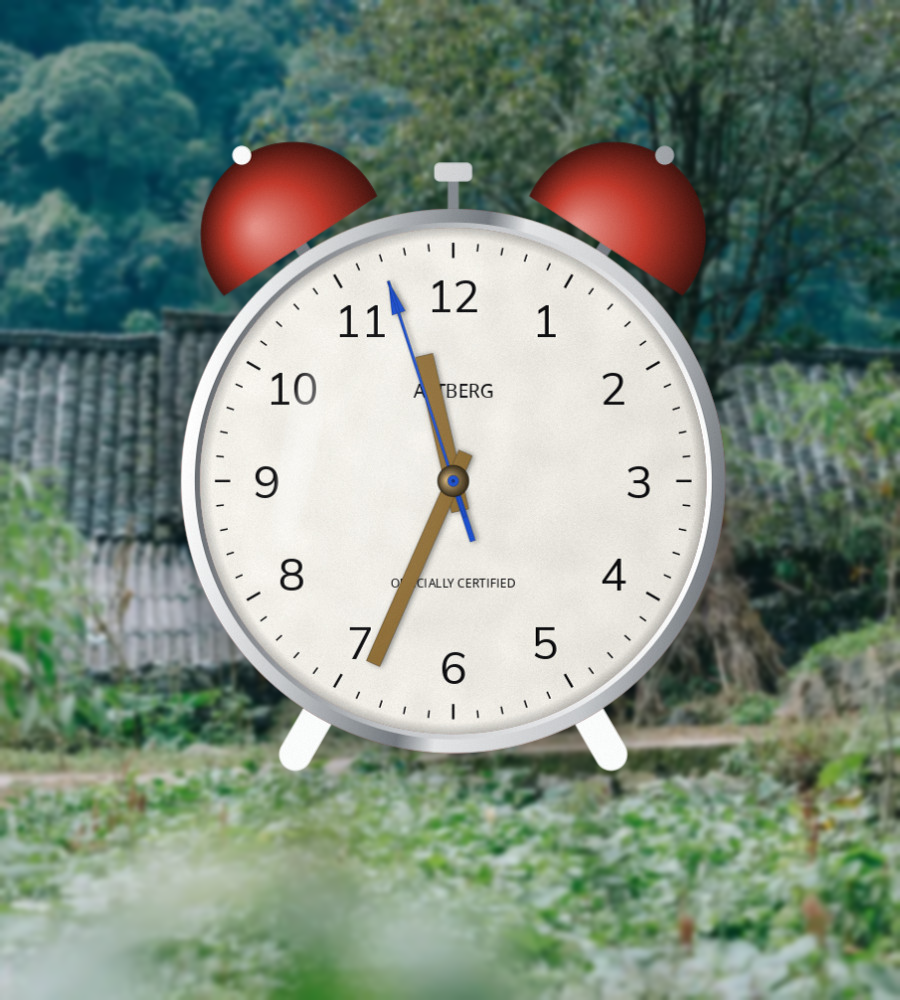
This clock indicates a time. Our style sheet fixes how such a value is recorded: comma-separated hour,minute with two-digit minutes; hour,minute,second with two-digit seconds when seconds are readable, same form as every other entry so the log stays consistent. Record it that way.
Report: 11,33,57
